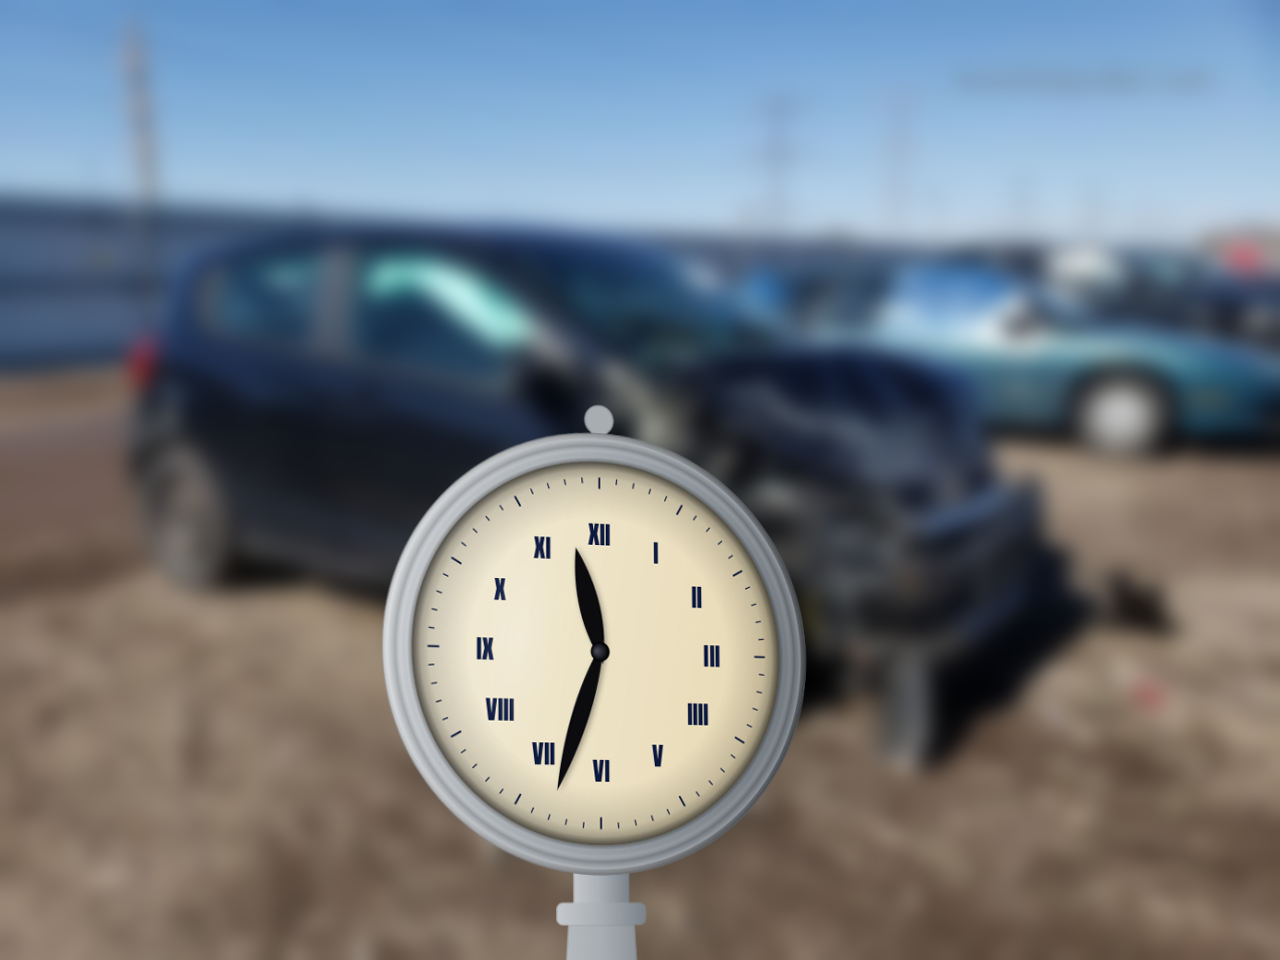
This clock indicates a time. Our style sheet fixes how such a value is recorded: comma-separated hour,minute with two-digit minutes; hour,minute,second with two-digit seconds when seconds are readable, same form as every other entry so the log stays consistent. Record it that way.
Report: 11,33
